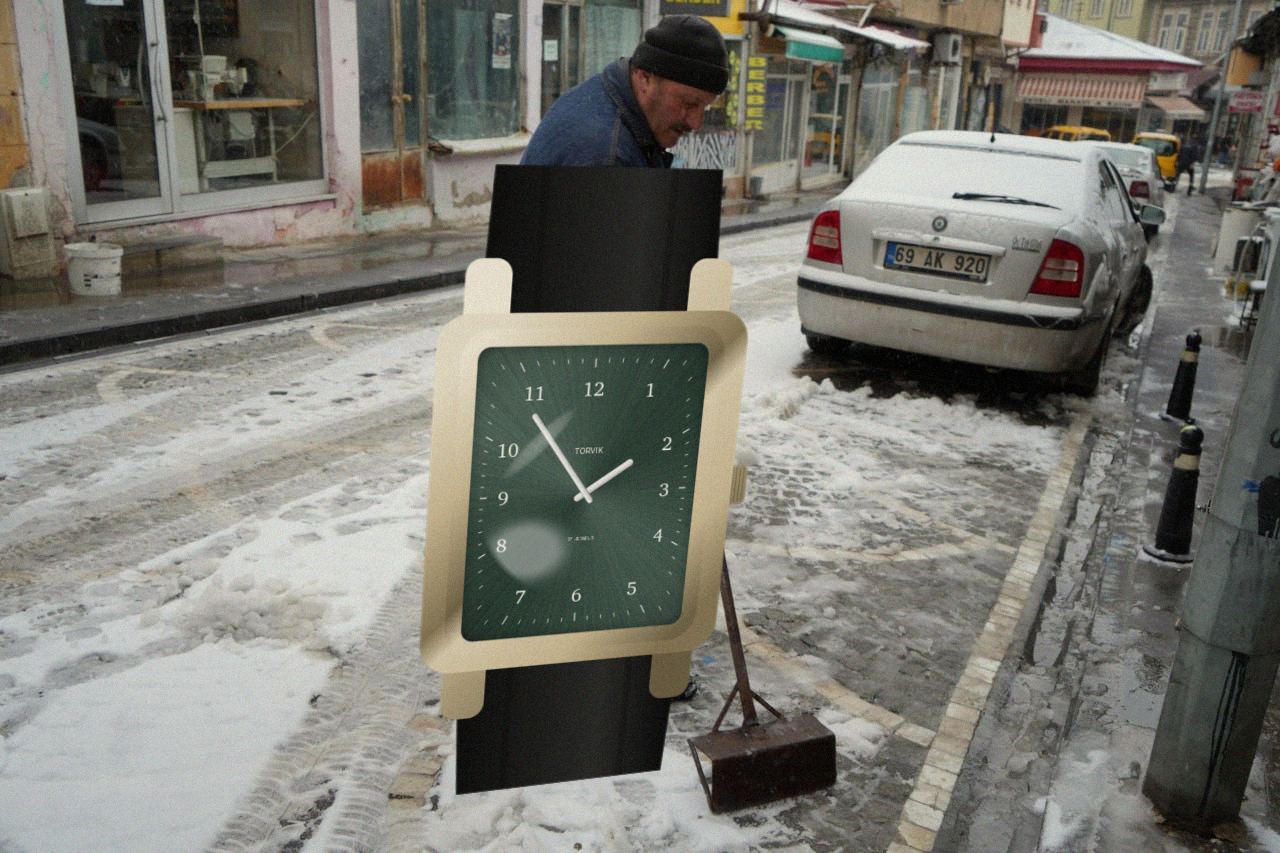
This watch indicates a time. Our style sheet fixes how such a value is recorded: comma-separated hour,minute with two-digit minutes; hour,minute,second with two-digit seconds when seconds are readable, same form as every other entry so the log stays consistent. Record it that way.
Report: 1,54
